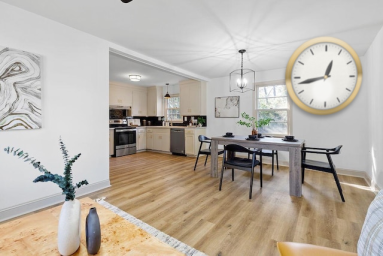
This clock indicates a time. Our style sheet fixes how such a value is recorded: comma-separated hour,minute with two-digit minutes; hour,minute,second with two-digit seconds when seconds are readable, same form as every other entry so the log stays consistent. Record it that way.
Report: 12,43
